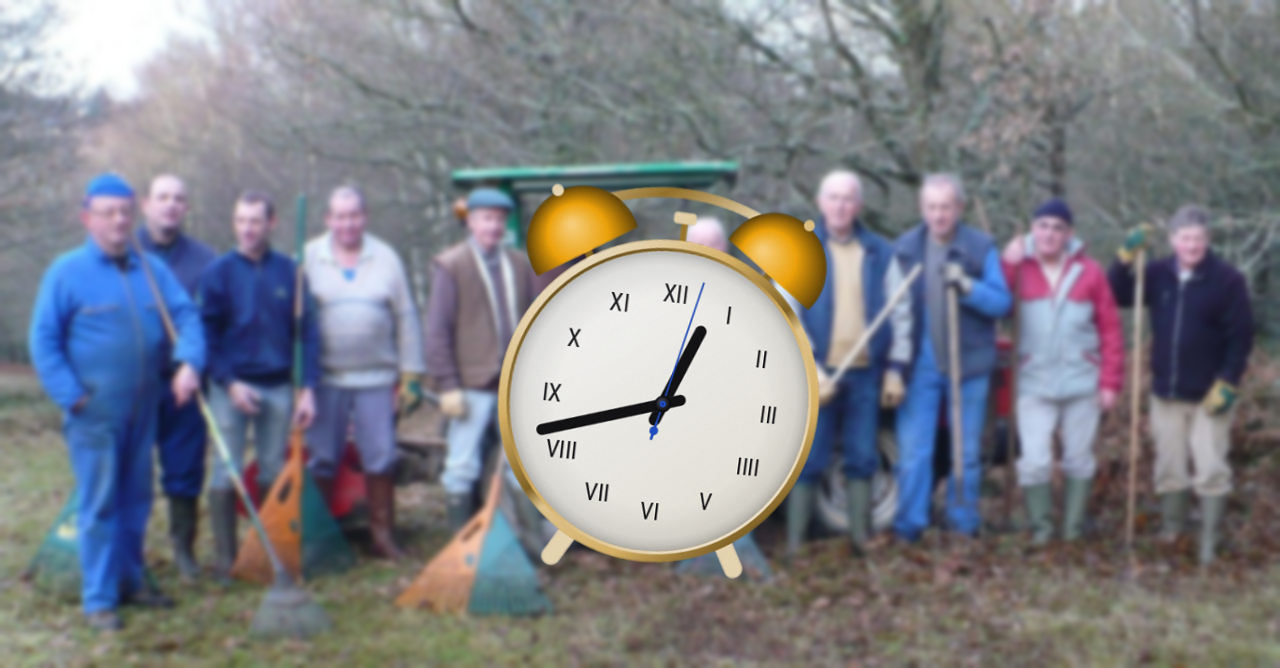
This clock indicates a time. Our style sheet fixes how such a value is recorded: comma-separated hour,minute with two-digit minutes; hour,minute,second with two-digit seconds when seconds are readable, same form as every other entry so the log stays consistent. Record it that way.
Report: 12,42,02
